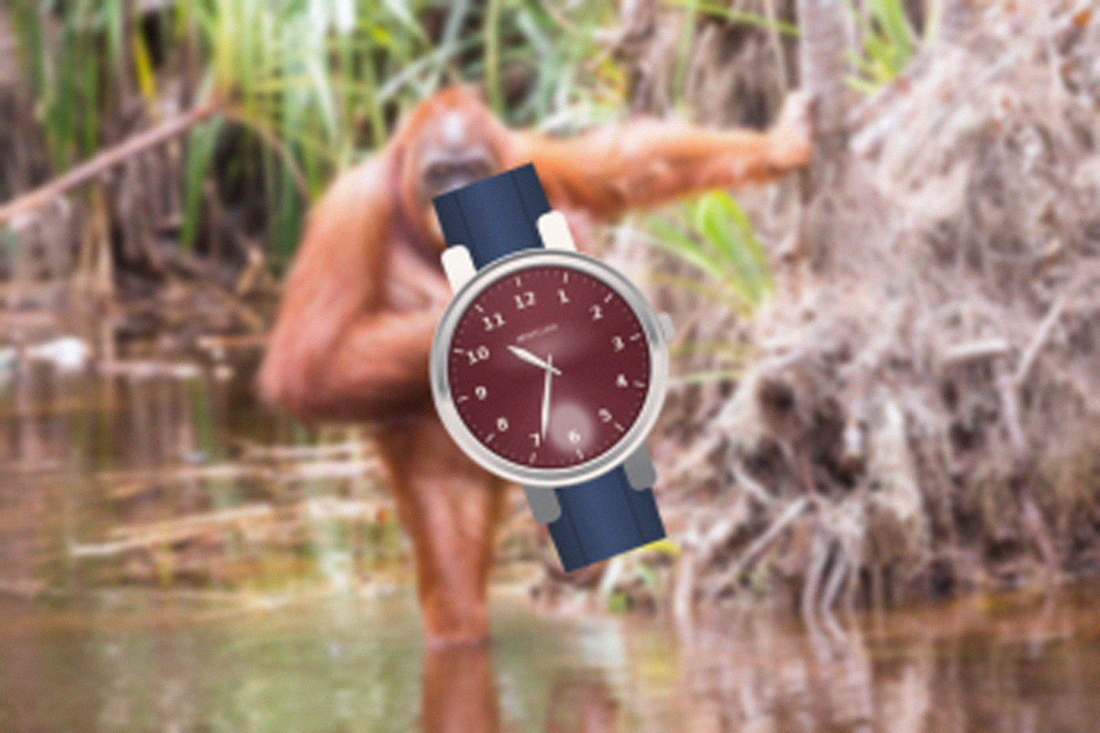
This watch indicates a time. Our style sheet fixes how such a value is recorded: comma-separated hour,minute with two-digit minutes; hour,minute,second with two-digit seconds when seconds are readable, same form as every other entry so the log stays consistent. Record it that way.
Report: 10,34
